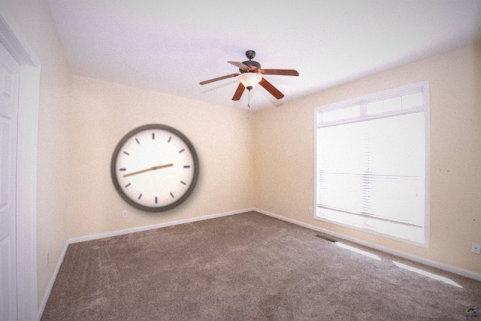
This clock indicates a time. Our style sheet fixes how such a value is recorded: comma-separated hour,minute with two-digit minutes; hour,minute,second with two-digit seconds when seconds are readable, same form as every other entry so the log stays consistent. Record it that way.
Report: 2,43
